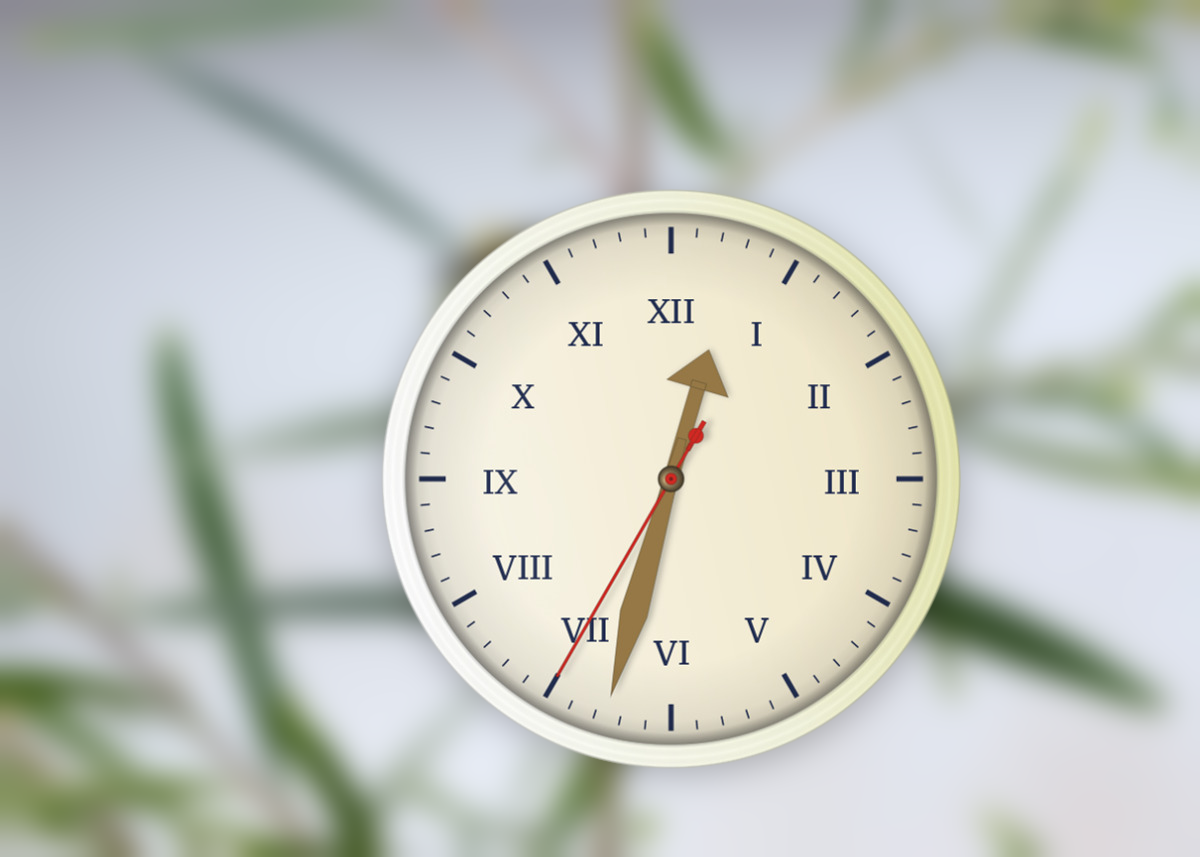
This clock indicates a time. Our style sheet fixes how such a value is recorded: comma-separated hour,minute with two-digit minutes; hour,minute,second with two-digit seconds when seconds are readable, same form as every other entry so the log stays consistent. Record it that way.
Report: 12,32,35
